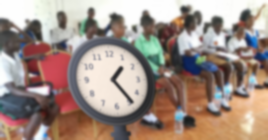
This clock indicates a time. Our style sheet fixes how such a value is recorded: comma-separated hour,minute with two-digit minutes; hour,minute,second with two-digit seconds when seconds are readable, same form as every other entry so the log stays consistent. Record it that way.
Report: 1,24
